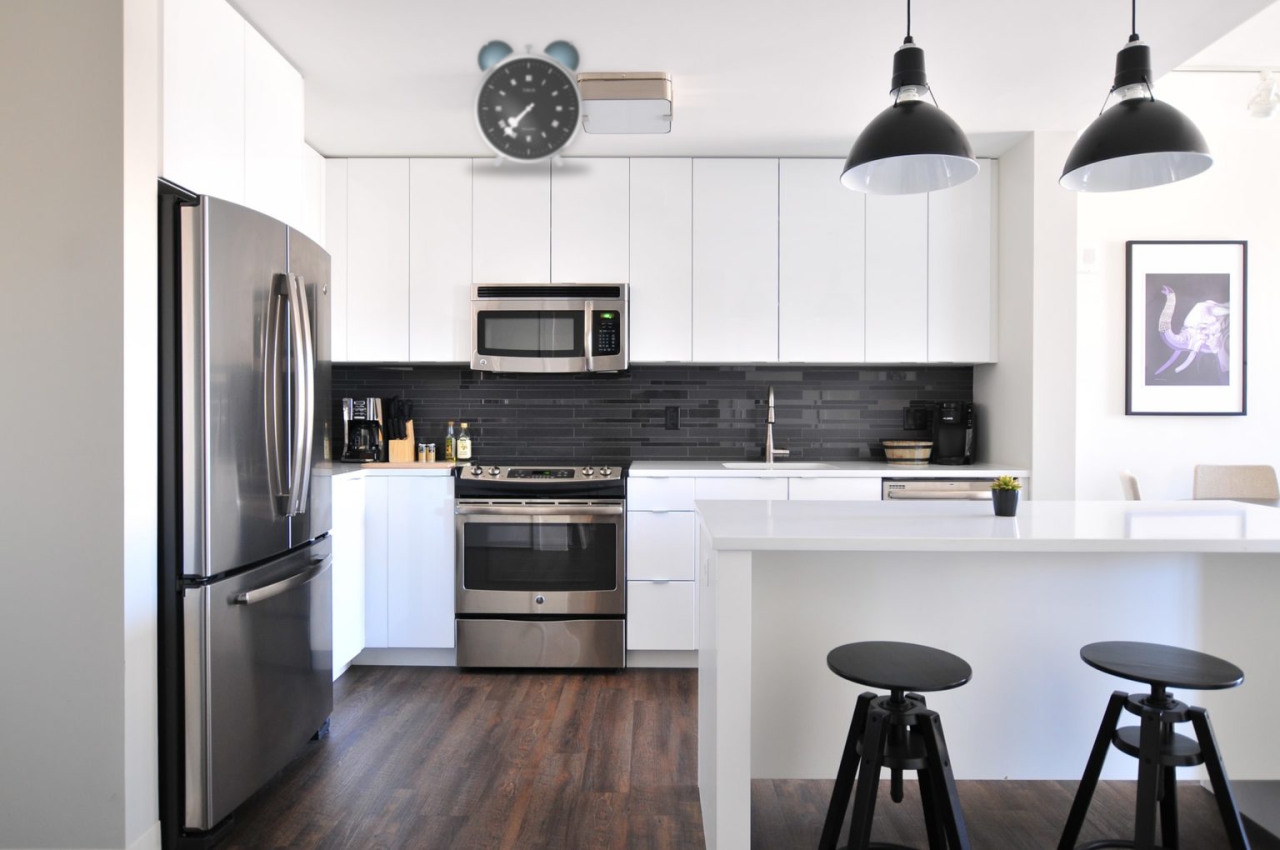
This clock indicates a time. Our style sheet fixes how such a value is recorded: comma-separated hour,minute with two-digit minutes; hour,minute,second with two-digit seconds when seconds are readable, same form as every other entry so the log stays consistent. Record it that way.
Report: 7,37
